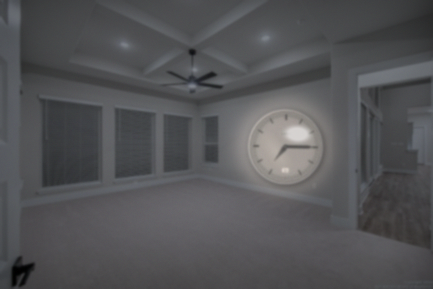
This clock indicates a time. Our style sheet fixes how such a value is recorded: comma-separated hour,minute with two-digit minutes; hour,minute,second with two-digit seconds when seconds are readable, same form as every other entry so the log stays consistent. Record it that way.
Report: 7,15
